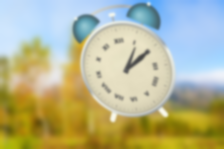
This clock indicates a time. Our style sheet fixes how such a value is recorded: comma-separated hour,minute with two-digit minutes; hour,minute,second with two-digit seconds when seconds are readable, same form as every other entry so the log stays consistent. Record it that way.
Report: 1,10
